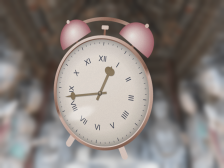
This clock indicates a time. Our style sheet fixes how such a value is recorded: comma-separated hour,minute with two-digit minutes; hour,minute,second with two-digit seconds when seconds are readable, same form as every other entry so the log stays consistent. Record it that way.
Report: 12,43
